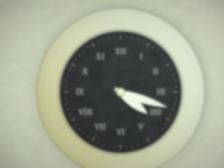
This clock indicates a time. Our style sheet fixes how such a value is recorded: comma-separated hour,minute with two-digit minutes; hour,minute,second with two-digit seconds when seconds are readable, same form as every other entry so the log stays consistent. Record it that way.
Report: 4,18
